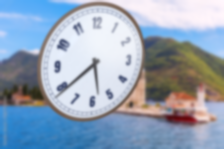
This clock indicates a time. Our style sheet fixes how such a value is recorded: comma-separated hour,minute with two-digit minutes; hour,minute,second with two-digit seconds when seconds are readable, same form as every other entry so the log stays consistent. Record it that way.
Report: 5,39
